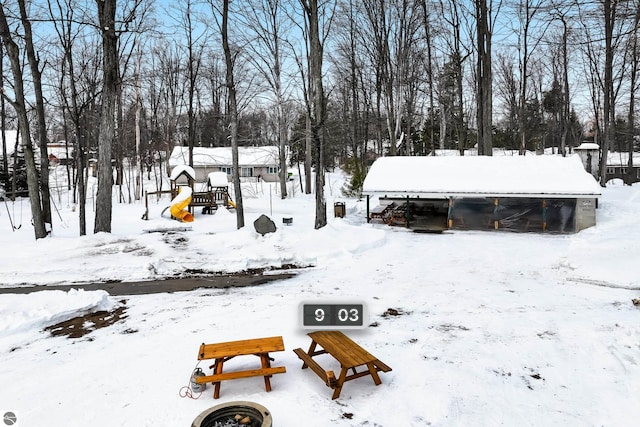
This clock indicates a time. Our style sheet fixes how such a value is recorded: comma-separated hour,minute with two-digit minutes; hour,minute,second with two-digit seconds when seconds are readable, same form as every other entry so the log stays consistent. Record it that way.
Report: 9,03
